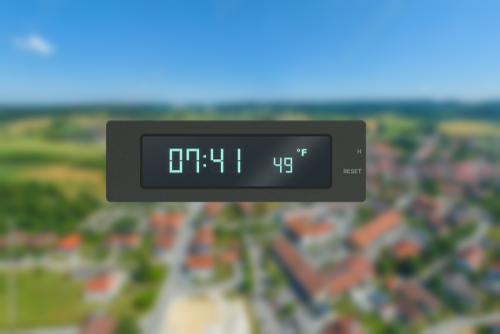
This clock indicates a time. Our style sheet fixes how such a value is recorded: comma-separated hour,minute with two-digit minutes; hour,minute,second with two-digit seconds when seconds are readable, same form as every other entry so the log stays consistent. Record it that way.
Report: 7,41
